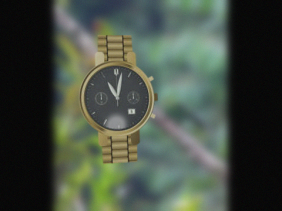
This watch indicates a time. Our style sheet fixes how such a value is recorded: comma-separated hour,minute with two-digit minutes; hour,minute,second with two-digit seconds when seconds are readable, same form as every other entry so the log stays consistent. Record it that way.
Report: 11,02
